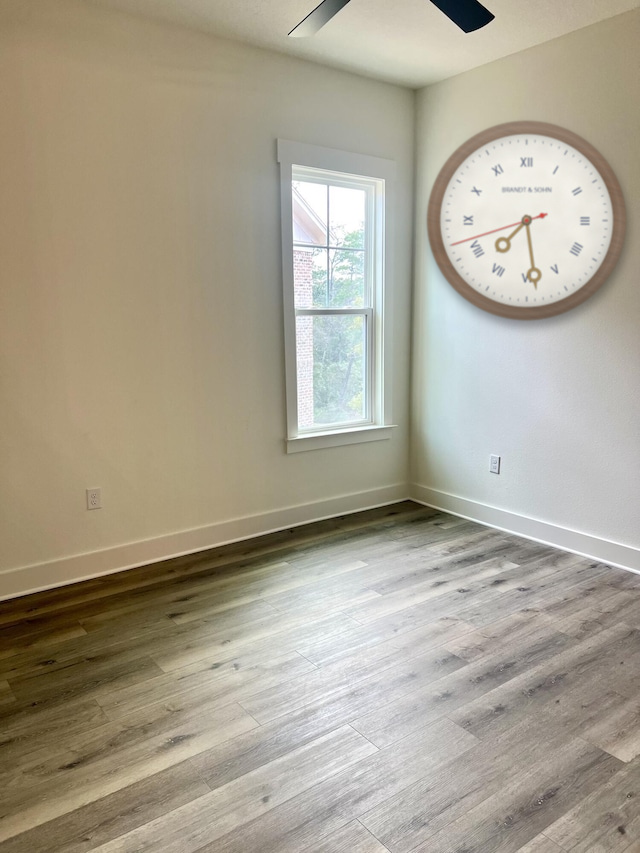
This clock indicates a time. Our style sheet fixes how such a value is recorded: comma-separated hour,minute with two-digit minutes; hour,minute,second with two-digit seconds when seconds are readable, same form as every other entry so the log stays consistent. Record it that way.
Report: 7,28,42
